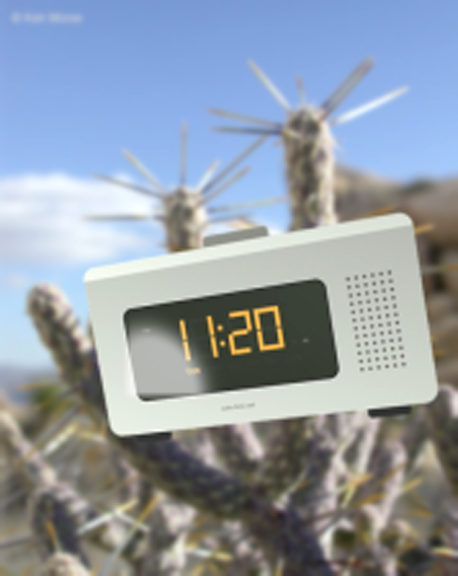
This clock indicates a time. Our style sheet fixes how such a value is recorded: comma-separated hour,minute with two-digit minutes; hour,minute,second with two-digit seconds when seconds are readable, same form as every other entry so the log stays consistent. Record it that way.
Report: 11,20
